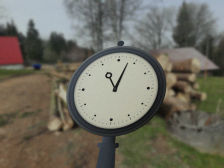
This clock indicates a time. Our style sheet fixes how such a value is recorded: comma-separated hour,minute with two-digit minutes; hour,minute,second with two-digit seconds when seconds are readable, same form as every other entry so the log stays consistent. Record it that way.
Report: 11,03
